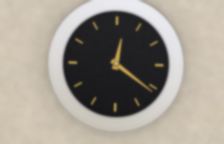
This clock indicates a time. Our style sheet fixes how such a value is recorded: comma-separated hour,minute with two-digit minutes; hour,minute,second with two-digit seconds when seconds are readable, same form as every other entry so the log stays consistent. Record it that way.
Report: 12,21
